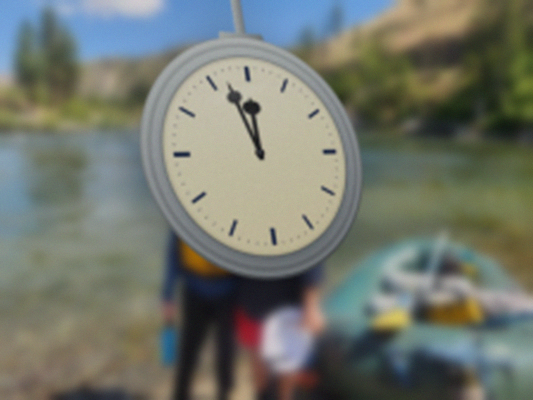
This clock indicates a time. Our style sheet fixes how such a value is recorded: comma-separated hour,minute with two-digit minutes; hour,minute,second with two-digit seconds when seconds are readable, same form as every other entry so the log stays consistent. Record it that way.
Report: 11,57
